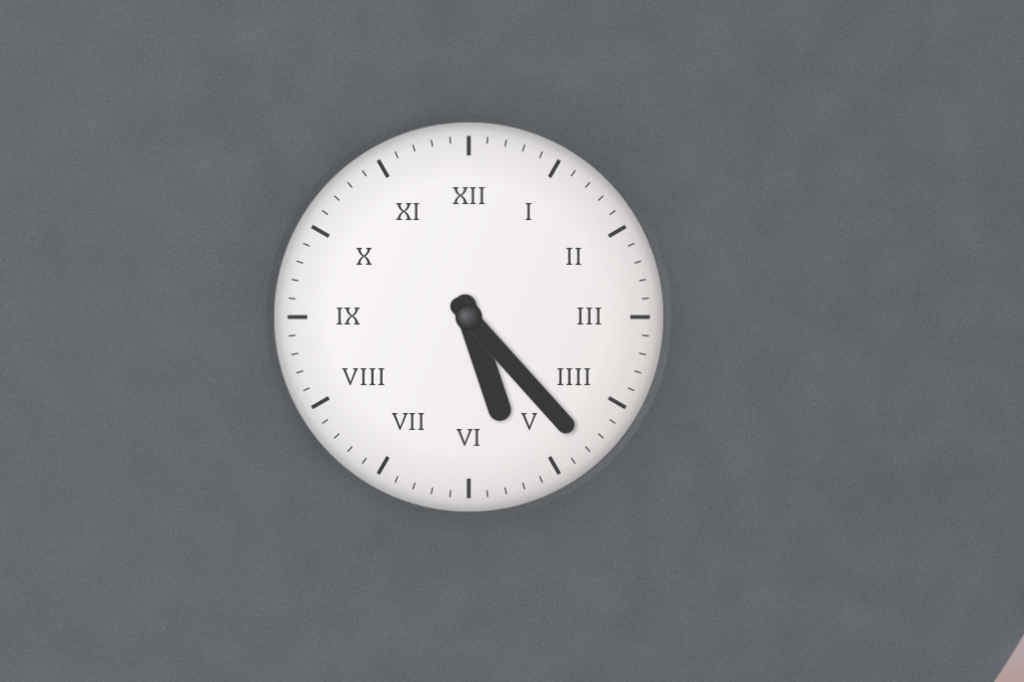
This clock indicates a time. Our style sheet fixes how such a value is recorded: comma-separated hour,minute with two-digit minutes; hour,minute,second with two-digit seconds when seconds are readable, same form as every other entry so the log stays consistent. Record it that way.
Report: 5,23
